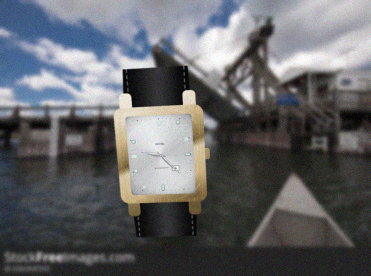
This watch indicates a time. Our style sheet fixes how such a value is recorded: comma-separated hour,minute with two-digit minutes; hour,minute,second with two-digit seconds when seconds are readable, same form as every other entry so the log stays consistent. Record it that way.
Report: 9,23
